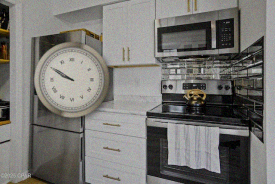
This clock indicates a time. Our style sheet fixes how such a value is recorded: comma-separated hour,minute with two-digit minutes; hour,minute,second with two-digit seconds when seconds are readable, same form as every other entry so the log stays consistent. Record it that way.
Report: 9,50
